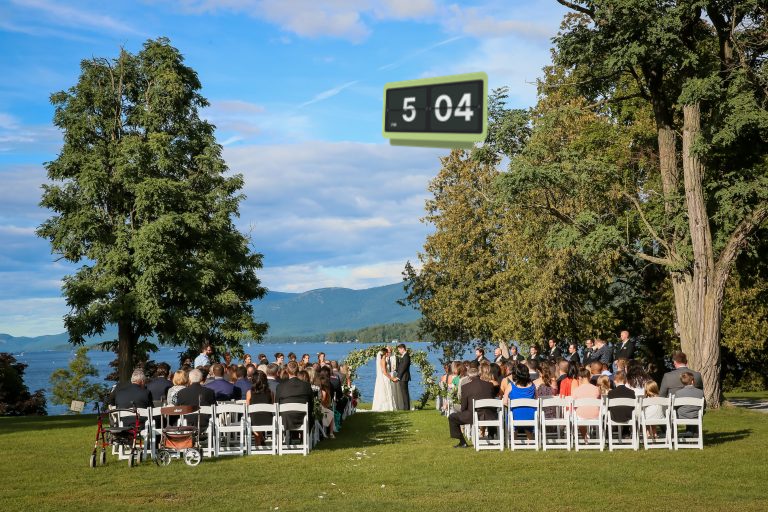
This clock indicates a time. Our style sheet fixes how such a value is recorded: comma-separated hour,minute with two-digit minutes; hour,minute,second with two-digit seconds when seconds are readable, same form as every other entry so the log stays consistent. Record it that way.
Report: 5,04
